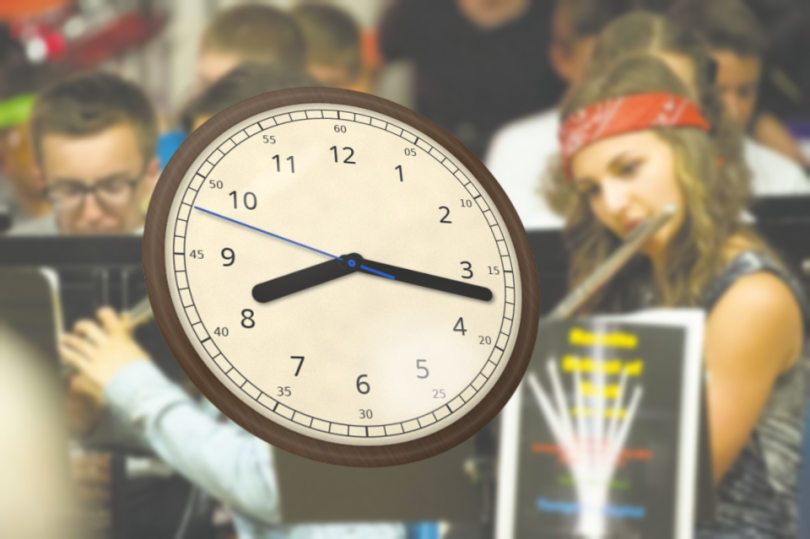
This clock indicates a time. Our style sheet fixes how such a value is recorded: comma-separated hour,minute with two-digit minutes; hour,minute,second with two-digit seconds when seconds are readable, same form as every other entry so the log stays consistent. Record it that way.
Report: 8,16,48
